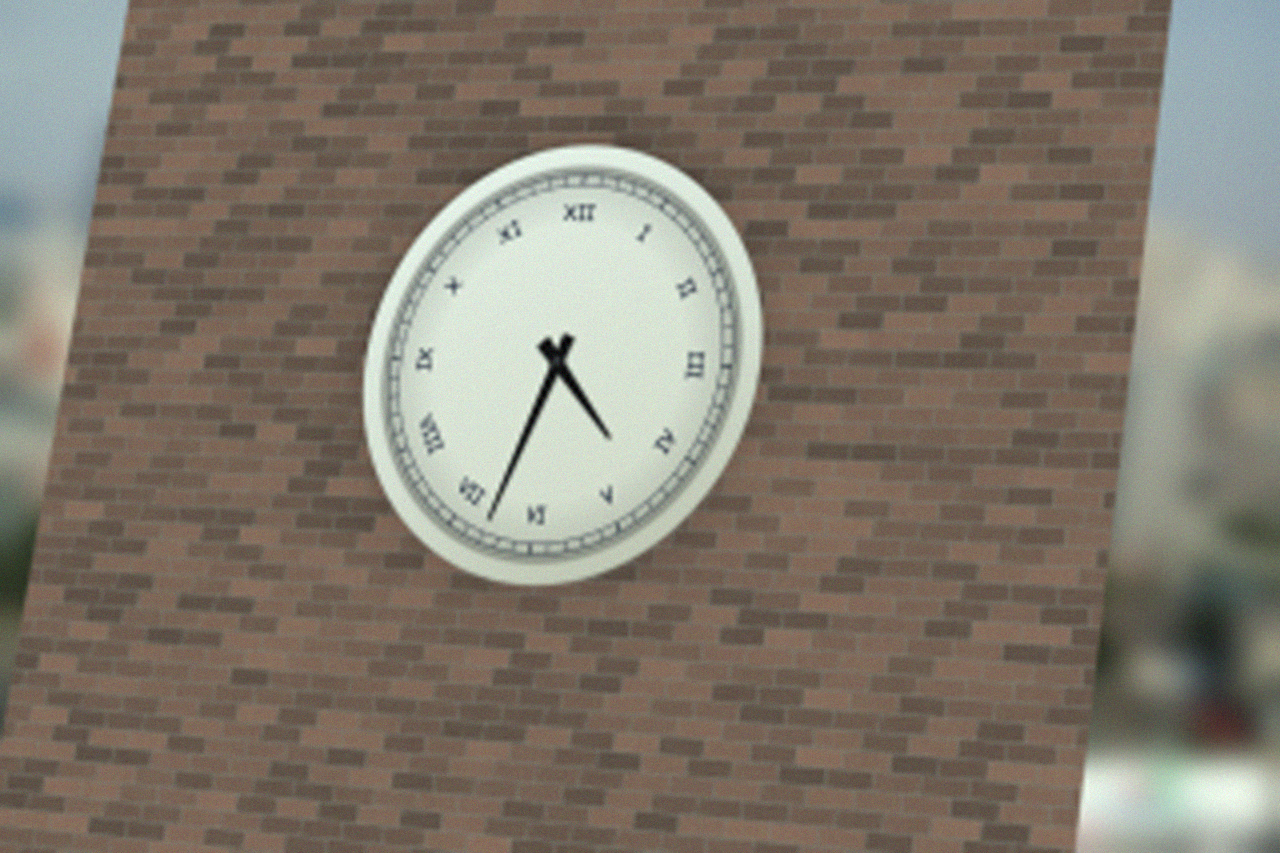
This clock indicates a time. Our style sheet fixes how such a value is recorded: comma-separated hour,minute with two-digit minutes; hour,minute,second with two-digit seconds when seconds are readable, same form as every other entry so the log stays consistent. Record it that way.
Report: 4,33
